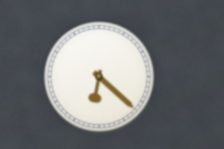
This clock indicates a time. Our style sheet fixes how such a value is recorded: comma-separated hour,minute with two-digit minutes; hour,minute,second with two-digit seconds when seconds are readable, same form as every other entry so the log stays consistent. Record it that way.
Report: 6,22
